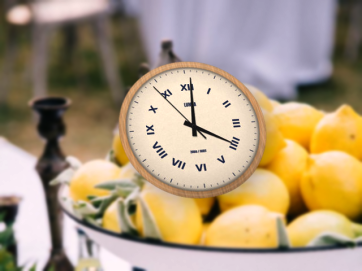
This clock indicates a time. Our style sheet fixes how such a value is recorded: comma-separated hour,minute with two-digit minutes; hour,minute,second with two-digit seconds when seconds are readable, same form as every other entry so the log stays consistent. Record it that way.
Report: 4,00,54
